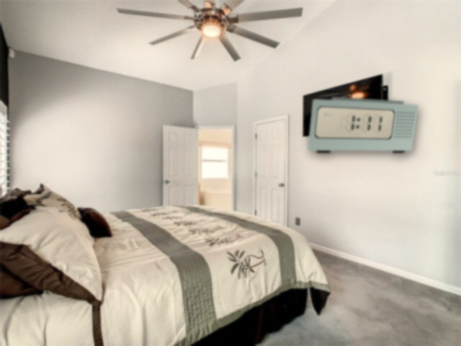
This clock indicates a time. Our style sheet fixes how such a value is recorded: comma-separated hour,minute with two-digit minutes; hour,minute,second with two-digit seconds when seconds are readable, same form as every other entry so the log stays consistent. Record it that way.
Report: 1,11
